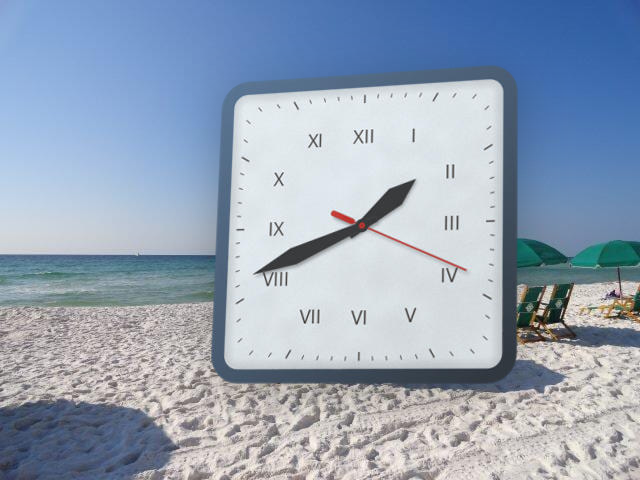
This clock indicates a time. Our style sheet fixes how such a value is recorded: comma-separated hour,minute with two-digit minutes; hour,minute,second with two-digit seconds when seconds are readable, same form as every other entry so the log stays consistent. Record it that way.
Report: 1,41,19
